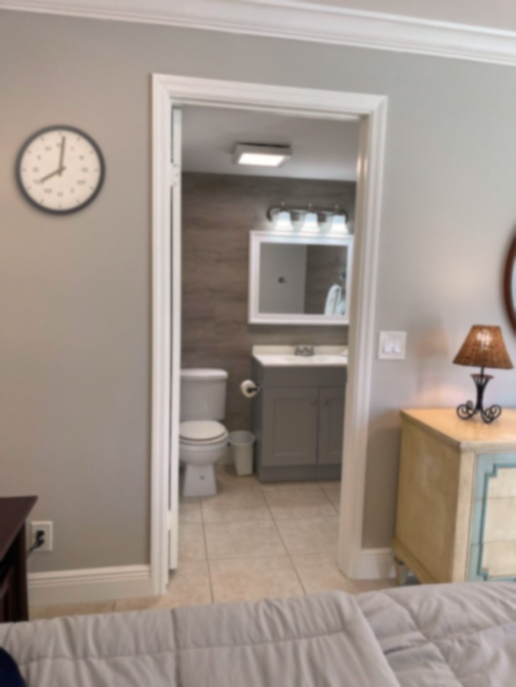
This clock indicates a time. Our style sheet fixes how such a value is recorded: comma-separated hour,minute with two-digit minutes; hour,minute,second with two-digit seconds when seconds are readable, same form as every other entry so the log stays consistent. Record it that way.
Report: 8,01
